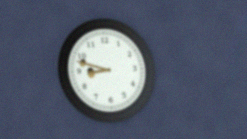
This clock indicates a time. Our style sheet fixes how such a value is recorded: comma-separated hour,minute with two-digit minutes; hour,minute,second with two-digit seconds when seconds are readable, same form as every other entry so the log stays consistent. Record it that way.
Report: 8,48
